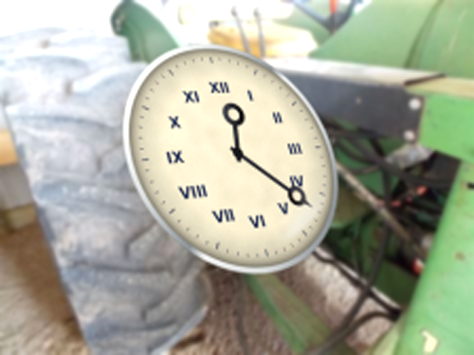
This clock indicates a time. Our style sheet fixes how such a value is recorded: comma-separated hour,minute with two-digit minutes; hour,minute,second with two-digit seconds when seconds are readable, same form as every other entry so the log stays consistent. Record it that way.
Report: 12,22
